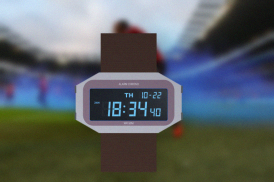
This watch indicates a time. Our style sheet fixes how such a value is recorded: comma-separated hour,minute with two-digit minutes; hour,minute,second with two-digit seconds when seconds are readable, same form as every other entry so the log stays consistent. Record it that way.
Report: 18,34,40
